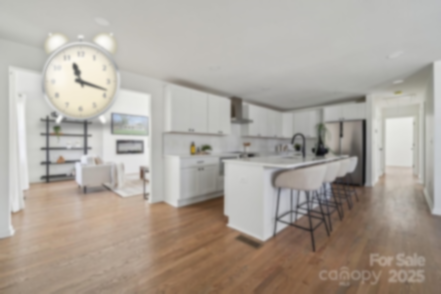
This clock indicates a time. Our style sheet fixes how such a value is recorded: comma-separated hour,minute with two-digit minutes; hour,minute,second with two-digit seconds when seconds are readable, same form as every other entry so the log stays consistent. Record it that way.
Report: 11,18
